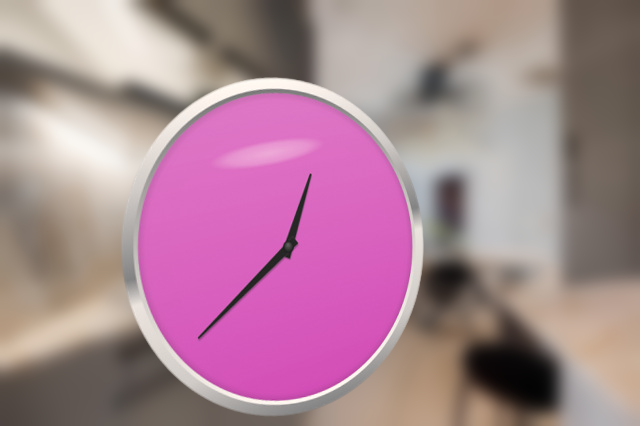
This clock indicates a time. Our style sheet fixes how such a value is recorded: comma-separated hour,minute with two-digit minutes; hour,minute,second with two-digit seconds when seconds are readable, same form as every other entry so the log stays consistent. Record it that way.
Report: 12,38
